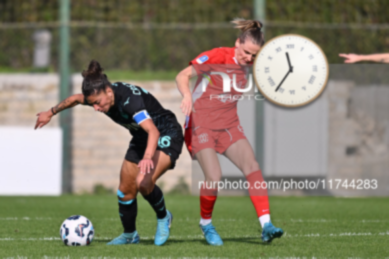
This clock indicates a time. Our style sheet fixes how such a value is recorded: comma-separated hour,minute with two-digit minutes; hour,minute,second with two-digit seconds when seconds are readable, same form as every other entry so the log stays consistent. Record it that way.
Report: 11,36
